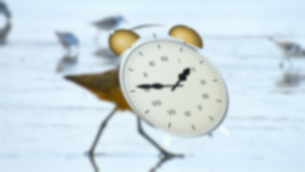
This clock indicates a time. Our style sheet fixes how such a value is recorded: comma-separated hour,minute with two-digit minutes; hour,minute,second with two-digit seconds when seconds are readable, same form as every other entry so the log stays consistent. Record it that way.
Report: 1,46
